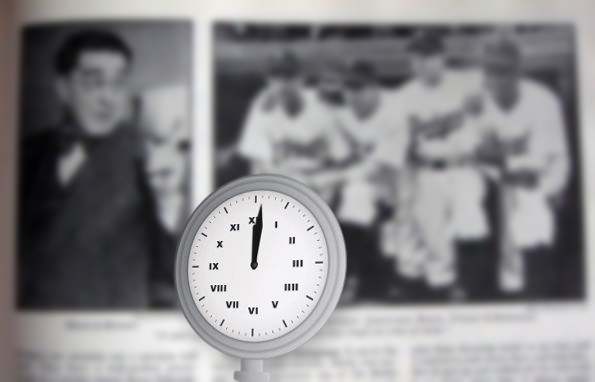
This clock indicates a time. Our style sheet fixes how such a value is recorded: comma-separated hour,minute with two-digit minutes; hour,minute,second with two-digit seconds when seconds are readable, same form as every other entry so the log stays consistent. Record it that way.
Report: 12,01
